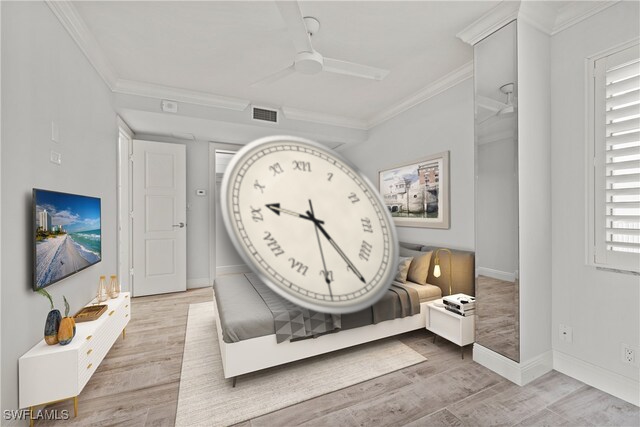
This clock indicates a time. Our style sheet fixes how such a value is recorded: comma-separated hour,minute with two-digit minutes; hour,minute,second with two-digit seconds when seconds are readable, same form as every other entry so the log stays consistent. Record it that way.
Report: 9,24,30
